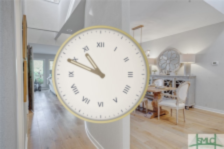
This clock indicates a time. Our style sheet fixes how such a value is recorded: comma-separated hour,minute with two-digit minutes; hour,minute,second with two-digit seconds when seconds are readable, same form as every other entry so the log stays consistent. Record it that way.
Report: 10,49
